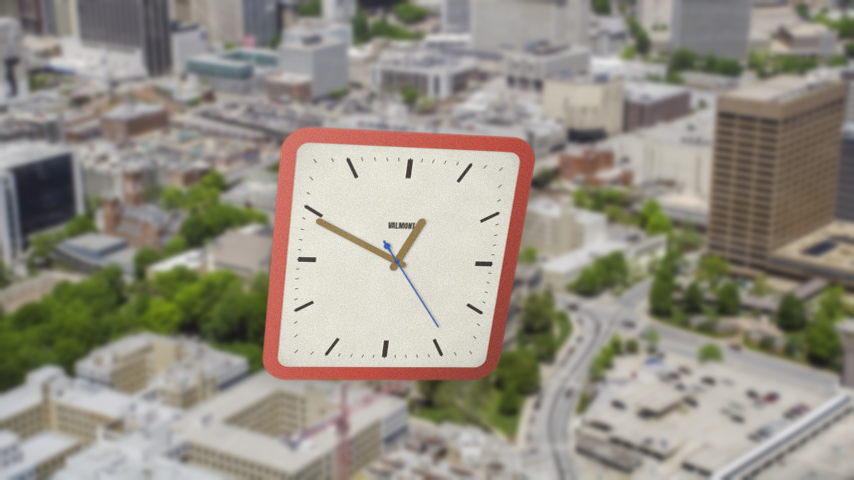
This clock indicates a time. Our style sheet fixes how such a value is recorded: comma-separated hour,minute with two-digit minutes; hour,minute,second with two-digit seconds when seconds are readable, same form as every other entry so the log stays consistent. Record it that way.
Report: 12,49,24
